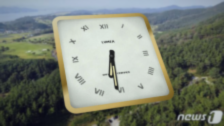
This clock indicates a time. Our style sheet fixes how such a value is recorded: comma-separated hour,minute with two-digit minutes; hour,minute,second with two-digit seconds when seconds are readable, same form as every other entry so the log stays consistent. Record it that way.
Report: 6,31
